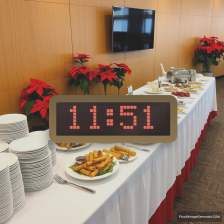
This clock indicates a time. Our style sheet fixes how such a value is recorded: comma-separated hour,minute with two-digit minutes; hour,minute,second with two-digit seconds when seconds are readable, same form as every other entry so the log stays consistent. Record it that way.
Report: 11,51
